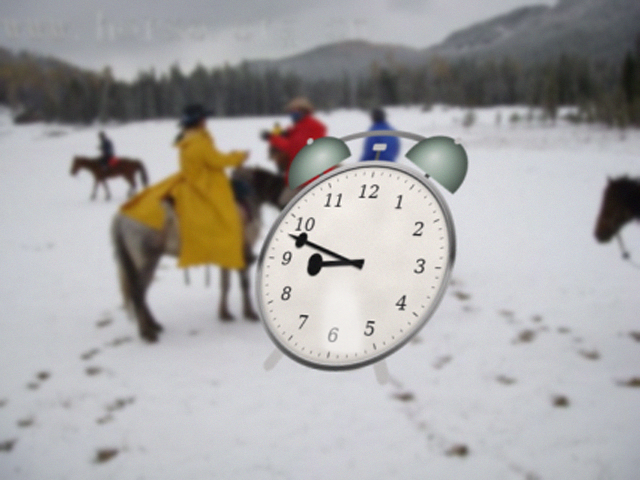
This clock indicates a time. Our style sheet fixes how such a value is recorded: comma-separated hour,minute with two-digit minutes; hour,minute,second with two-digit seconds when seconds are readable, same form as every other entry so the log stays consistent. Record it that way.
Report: 8,48
